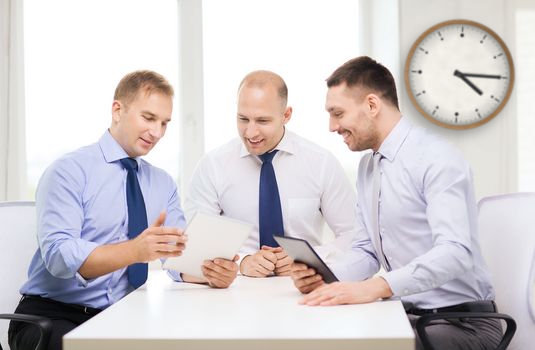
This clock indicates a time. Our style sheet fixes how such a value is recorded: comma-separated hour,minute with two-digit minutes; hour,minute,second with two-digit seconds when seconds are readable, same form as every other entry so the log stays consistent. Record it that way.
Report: 4,15
